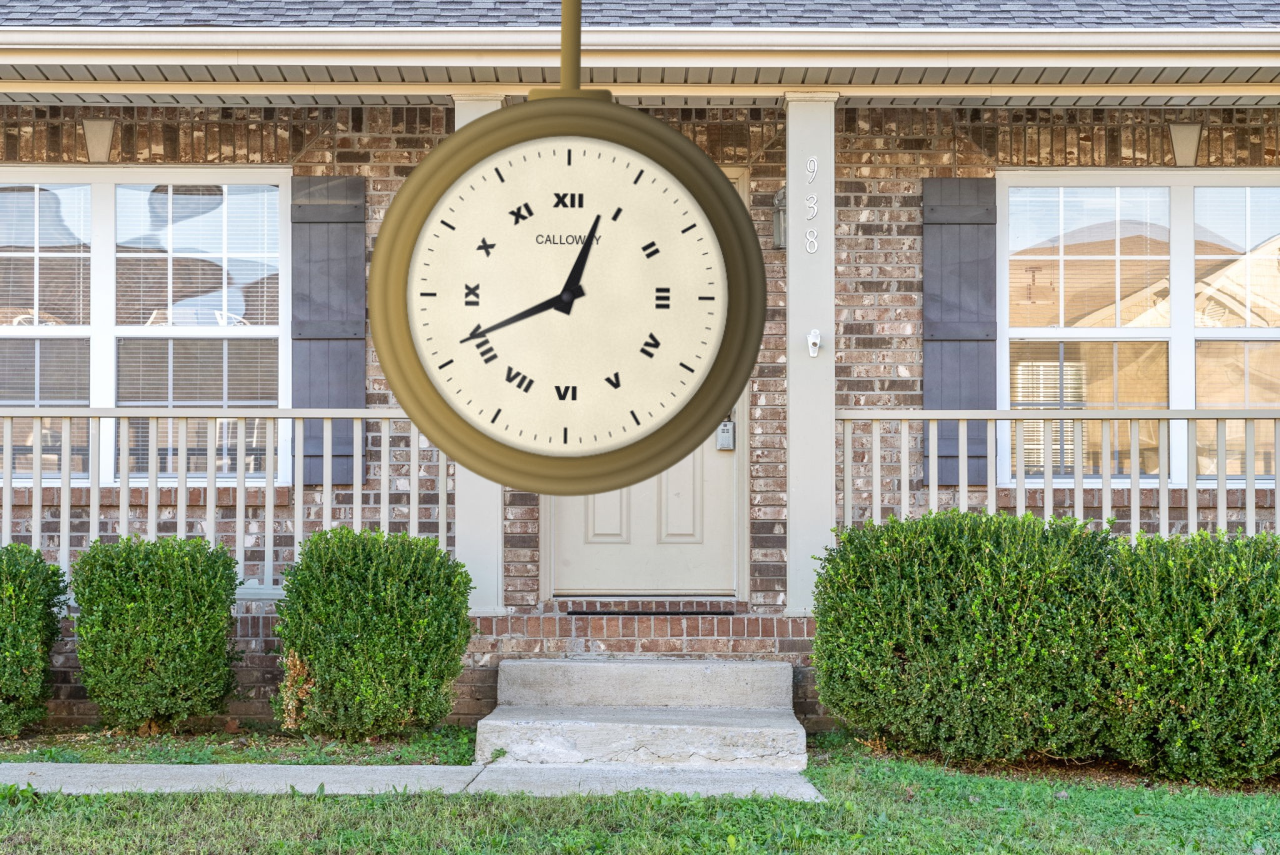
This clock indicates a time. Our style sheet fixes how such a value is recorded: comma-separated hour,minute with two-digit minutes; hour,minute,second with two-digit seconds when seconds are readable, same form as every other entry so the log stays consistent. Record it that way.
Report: 12,41
